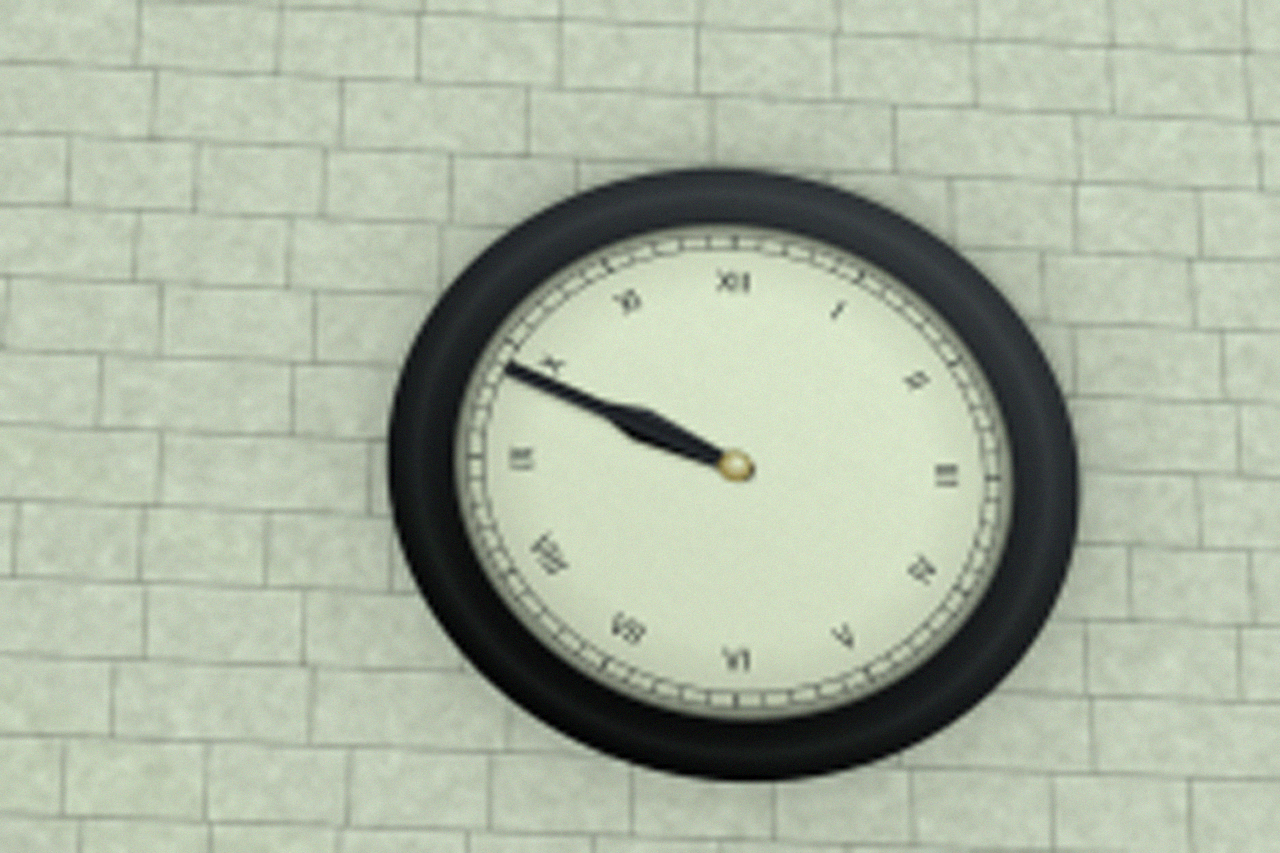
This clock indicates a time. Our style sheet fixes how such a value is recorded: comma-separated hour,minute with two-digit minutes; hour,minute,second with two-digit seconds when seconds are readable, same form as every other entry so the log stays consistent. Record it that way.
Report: 9,49
